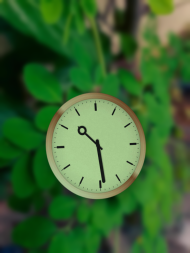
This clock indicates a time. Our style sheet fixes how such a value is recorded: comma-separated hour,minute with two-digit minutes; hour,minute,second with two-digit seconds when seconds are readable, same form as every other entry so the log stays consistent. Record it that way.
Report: 10,29
